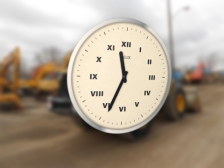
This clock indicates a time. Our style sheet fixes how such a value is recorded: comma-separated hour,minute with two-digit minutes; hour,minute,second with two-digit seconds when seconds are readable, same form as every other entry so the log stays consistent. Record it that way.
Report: 11,34
